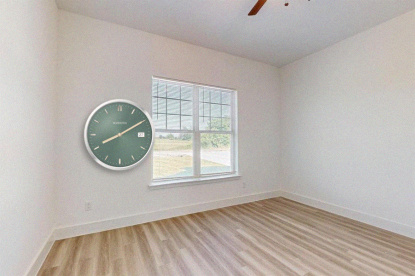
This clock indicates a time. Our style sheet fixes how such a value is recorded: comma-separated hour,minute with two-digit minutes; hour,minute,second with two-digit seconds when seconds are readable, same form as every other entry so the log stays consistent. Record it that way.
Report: 8,10
